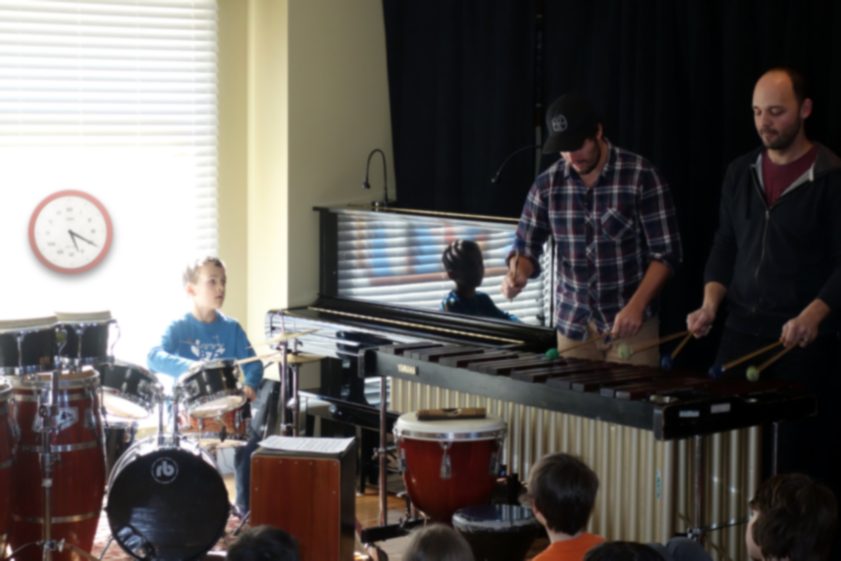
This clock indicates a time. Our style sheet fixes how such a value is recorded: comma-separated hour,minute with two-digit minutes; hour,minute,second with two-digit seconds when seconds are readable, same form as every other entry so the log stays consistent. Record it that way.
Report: 5,20
